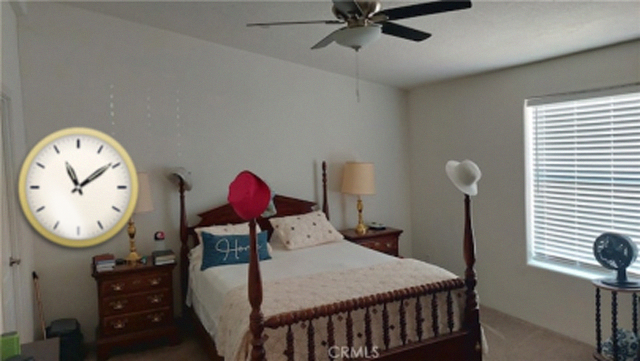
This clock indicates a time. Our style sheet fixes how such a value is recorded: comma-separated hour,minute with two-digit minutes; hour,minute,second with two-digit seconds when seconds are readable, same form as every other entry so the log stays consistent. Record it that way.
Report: 11,09
